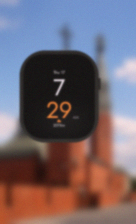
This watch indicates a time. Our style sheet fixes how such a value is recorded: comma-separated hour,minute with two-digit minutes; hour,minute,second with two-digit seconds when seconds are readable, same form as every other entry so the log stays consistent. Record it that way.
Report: 7,29
